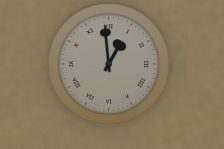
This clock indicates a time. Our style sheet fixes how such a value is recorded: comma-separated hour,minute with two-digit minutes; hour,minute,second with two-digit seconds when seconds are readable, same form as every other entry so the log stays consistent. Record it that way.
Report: 12,59
